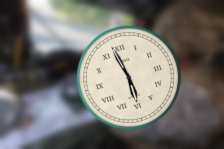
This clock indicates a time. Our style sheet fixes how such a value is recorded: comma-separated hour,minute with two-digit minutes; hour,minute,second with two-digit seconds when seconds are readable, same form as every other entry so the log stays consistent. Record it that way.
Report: 5,58
